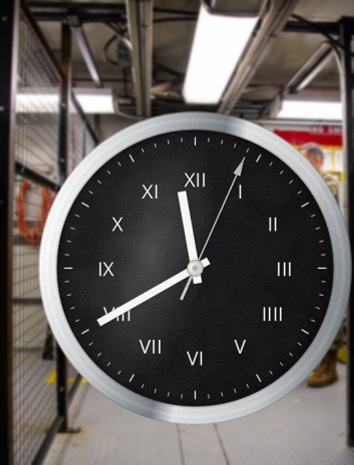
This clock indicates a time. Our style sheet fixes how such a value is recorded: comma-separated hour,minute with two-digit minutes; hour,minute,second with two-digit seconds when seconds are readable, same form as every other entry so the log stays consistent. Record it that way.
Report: 11,40,04
